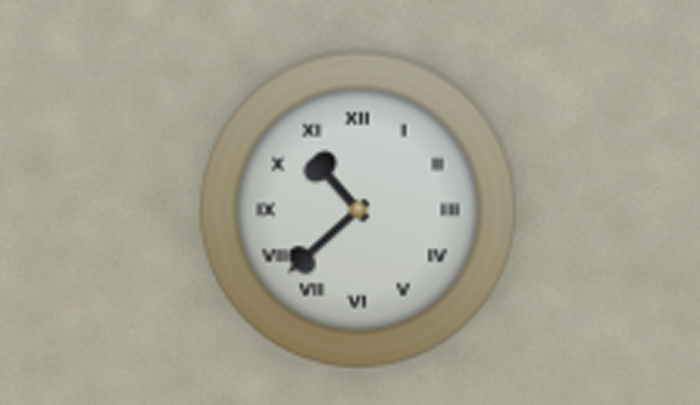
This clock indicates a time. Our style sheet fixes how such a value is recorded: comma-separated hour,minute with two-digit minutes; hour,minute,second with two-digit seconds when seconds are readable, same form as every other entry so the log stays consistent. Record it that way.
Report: 10,38
